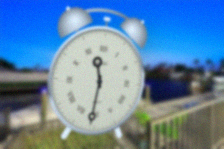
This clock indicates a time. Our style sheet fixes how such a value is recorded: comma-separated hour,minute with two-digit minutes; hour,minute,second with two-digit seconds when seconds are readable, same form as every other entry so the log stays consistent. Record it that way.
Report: 11,31
